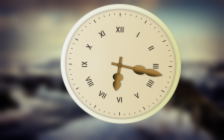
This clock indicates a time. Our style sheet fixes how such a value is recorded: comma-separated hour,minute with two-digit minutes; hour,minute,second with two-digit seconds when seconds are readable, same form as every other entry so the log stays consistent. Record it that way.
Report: 6,17
